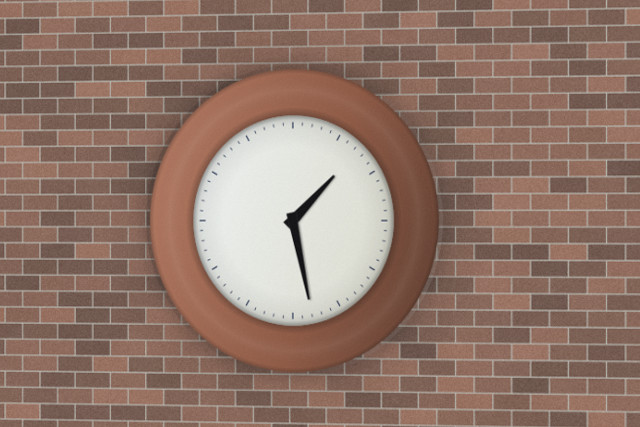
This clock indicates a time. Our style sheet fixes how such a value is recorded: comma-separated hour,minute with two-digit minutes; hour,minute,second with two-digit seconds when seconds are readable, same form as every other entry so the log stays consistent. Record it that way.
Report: 1,28
